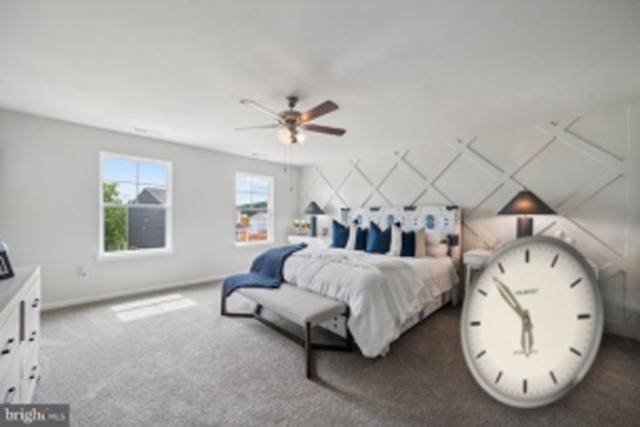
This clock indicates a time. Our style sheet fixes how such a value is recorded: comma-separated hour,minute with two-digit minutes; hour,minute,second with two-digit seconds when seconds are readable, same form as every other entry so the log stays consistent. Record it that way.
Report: 5,53
